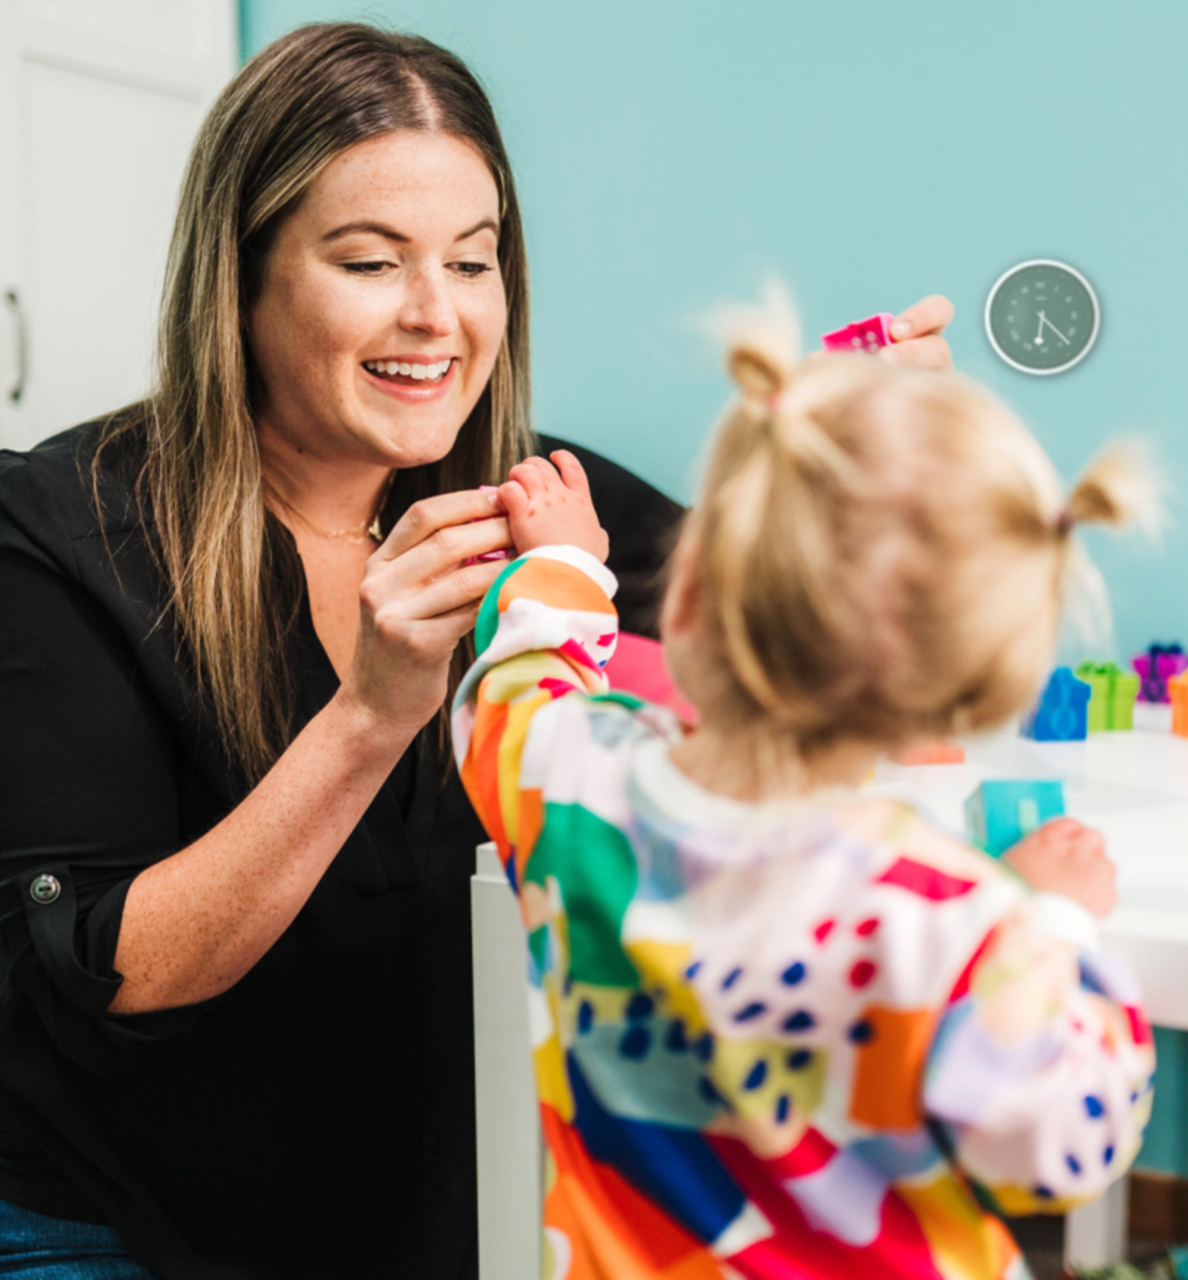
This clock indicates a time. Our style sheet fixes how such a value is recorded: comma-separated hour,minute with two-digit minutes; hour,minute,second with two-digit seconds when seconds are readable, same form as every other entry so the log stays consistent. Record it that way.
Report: 6,23
